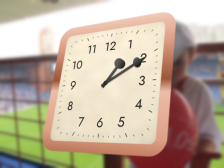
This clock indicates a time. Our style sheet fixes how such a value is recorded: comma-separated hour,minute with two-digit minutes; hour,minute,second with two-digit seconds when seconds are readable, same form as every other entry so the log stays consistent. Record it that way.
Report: 1,10
